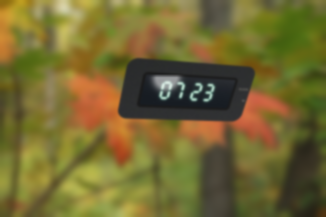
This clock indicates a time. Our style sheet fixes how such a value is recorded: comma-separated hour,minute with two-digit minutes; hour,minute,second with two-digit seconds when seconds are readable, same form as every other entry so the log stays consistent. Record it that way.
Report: 7,23
